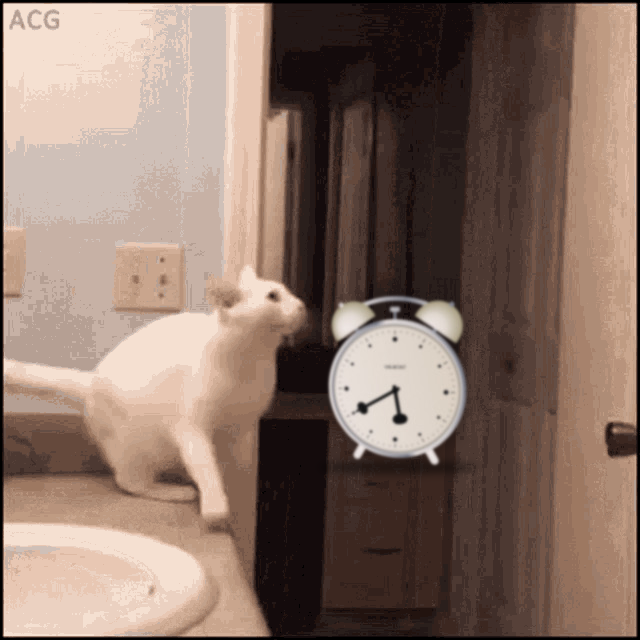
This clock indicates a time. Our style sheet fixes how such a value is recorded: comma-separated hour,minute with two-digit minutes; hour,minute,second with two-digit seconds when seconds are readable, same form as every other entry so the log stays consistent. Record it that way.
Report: 5,40
